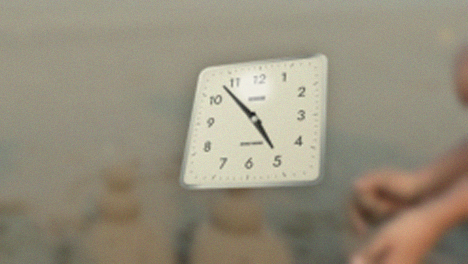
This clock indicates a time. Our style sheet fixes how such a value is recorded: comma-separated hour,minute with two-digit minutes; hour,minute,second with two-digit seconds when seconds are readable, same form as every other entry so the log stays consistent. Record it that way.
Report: 4,53
